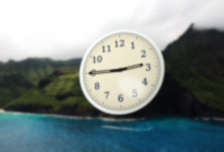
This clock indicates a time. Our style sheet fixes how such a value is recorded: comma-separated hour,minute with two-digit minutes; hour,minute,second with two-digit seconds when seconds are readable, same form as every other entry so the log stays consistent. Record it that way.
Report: 2,45
